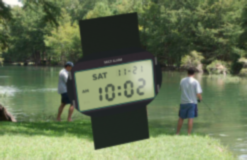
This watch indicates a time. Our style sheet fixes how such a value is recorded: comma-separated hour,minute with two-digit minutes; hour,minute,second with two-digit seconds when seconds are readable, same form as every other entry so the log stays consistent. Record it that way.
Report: 10,02
